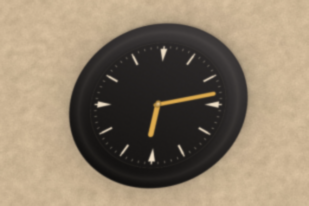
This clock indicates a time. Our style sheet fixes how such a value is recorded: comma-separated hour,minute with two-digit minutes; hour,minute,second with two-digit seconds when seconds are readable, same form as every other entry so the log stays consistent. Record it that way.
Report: 6,13
